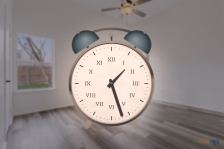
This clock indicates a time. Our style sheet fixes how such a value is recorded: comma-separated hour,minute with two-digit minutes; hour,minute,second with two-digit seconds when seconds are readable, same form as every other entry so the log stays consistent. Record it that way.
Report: 1,27
